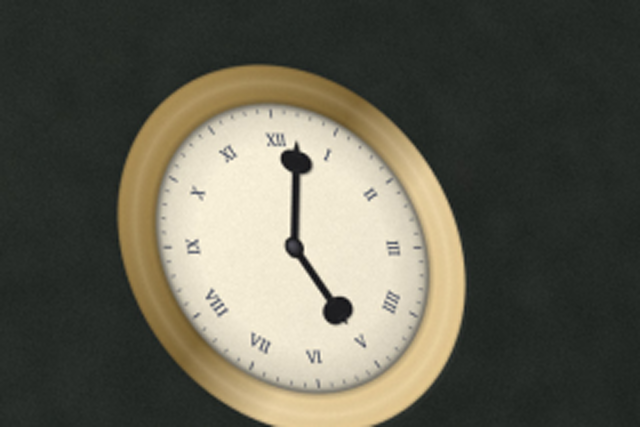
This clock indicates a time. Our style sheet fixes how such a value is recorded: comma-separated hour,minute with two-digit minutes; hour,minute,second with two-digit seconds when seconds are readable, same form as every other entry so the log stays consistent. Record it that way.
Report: 5,02
